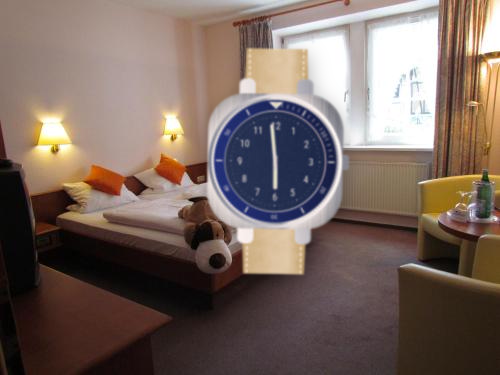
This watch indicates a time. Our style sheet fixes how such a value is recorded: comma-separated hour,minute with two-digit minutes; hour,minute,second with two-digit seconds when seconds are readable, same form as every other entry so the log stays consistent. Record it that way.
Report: 5,59
